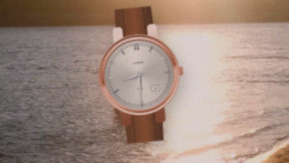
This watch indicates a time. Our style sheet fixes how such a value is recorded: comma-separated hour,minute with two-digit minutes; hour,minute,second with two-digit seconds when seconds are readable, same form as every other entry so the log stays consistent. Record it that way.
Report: 8,30
